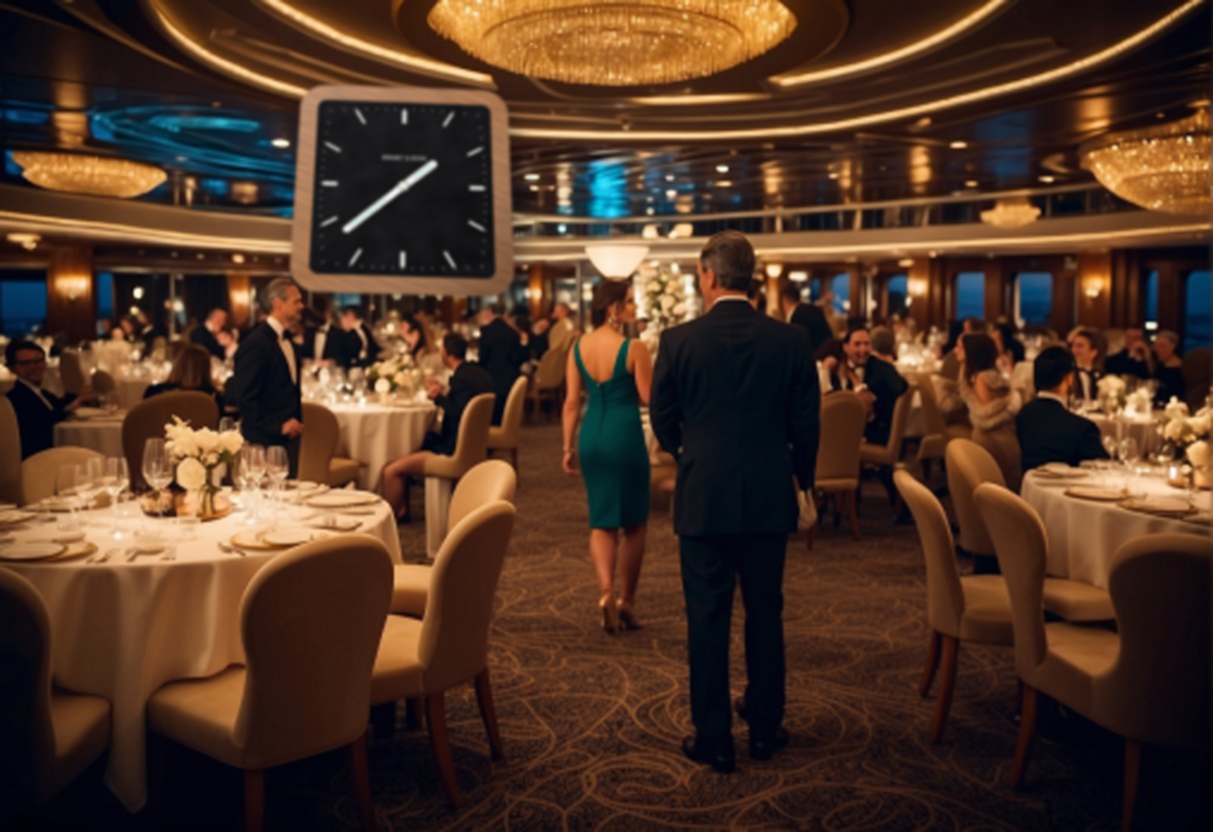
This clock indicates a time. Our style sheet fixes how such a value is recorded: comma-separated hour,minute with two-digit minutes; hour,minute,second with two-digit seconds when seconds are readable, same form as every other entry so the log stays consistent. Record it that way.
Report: 1,38
